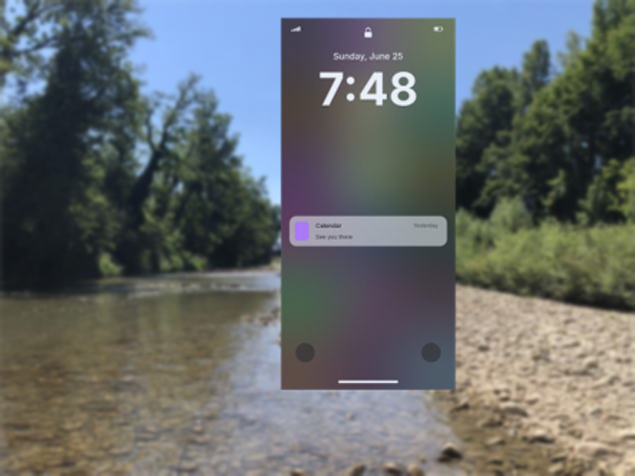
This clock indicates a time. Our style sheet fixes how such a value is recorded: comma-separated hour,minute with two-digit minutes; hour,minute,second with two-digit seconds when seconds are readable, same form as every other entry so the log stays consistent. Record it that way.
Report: 7,48
